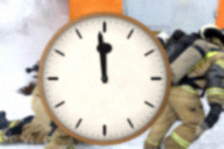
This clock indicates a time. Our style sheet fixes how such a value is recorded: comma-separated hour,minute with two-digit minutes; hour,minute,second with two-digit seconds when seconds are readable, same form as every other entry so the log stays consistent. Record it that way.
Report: 11,59
